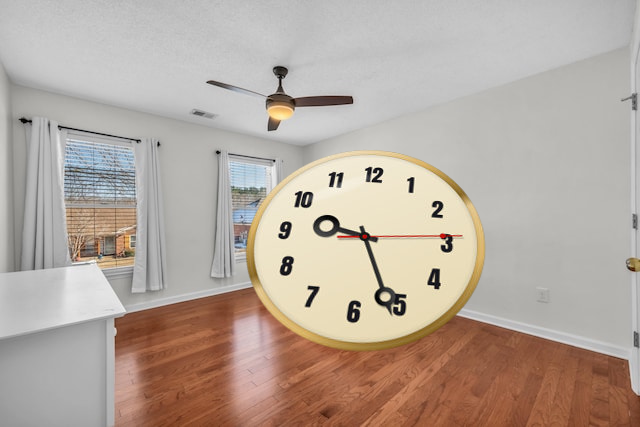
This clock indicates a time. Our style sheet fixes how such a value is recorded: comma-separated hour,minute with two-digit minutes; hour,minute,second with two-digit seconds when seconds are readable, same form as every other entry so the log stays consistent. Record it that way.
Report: 9,26,14
